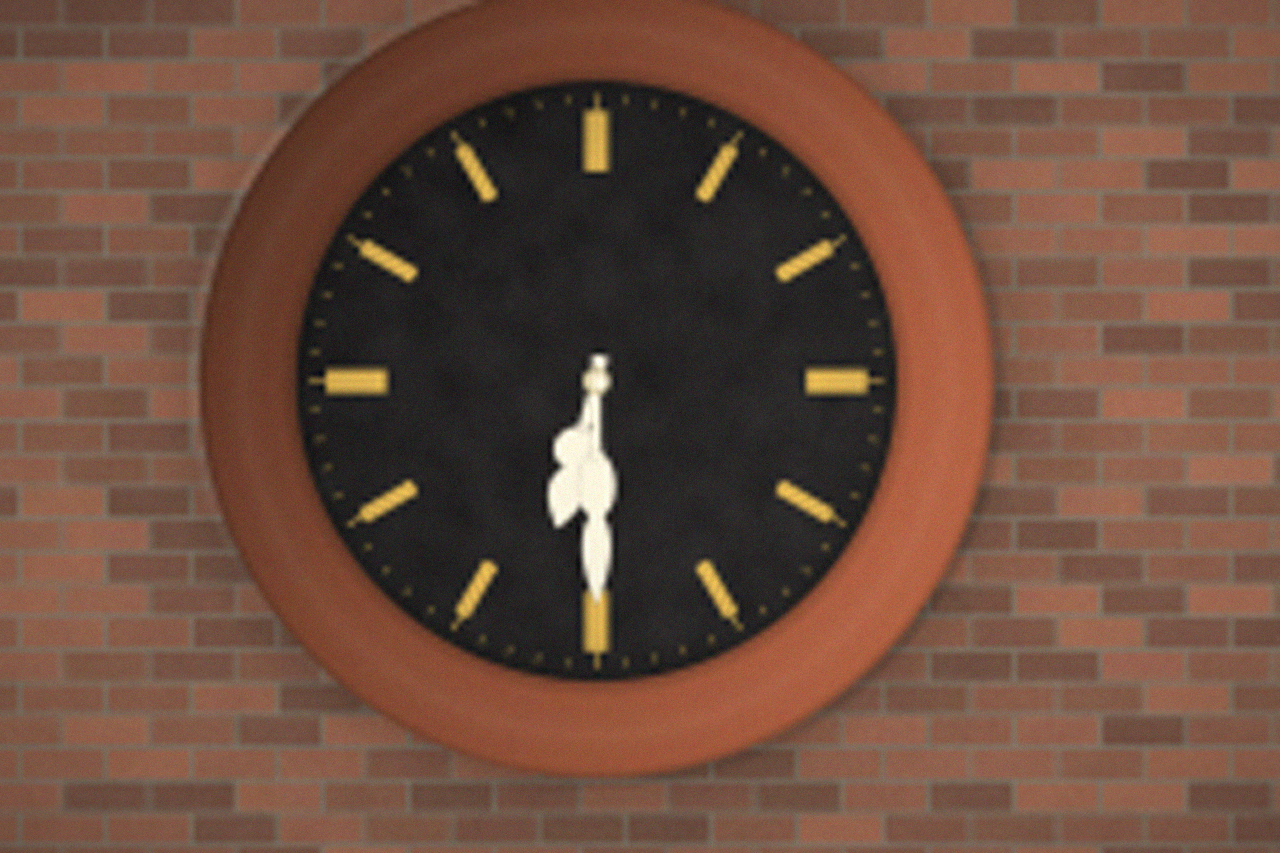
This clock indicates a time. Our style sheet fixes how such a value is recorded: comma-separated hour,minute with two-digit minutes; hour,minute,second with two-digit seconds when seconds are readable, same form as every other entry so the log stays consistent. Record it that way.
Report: 6,30
